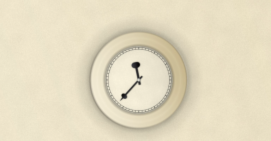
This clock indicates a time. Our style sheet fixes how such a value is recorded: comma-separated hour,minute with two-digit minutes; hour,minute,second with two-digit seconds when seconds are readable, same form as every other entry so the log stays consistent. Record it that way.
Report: 11,37
